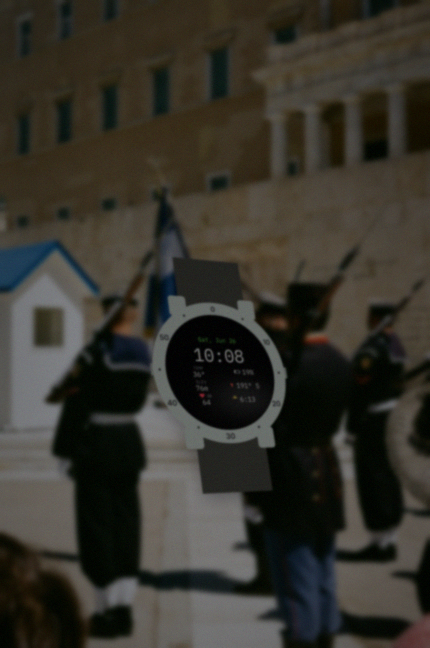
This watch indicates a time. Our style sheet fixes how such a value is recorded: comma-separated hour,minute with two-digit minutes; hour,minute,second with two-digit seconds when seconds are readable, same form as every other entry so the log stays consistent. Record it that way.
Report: 10,08
